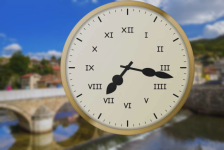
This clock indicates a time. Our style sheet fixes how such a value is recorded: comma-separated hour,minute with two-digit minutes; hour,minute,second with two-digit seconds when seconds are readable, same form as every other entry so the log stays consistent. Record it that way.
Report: 7,17
